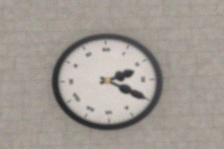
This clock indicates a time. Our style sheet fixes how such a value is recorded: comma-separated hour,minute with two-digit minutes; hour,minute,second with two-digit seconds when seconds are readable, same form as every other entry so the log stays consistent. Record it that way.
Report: 2,20
